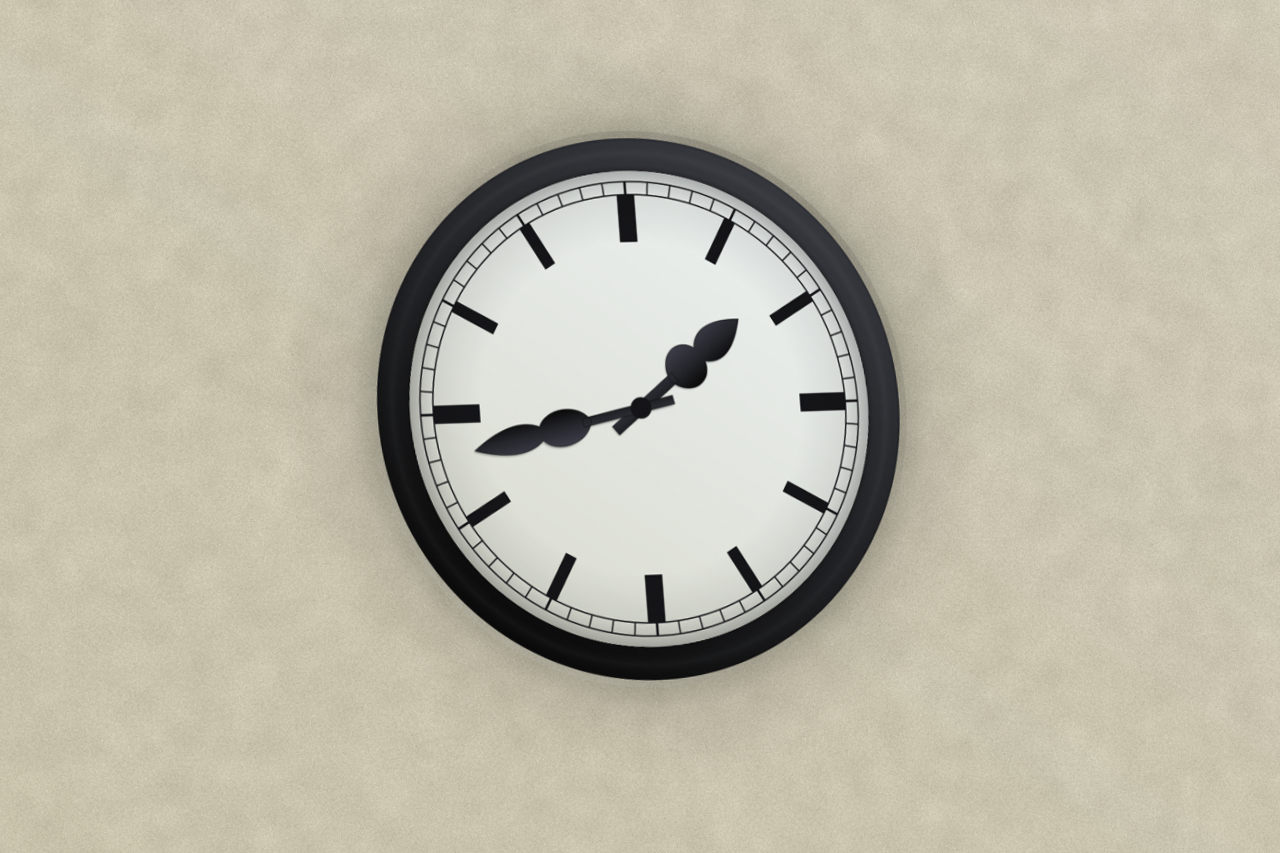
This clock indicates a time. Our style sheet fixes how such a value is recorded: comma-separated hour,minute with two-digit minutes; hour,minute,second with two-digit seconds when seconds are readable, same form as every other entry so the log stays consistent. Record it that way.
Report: 1,43
